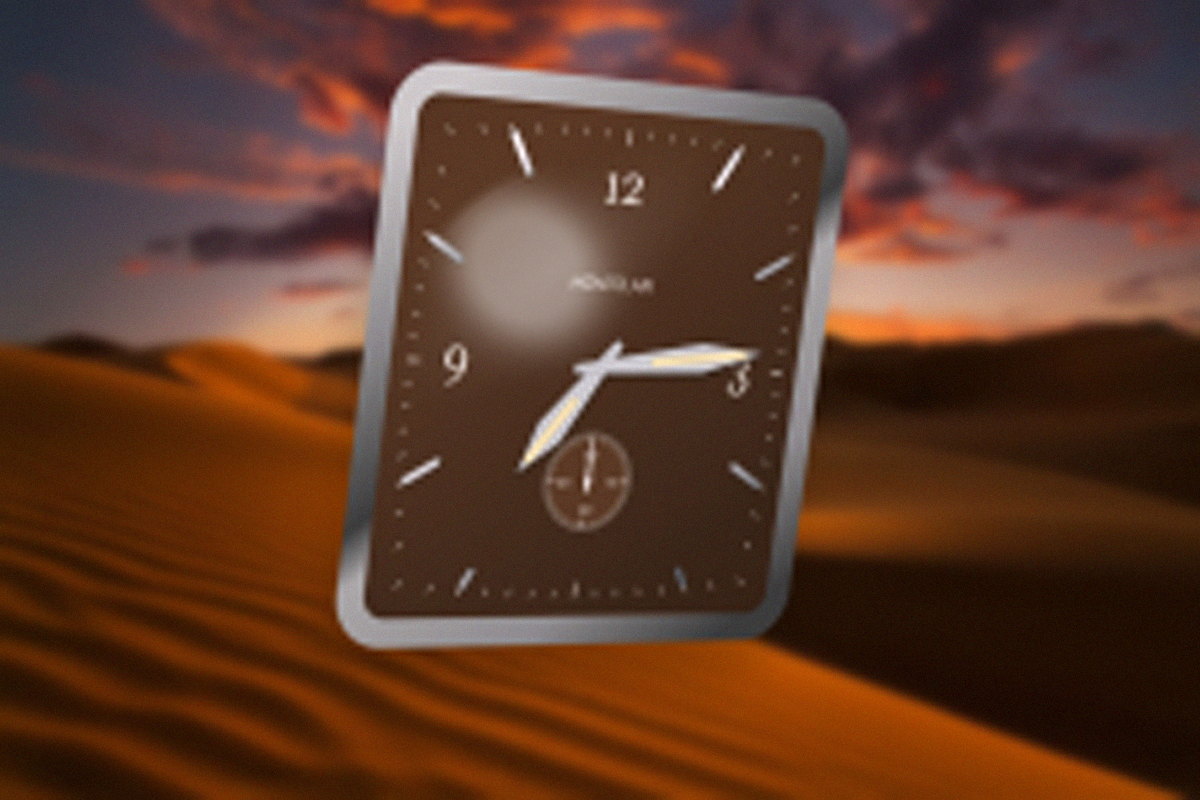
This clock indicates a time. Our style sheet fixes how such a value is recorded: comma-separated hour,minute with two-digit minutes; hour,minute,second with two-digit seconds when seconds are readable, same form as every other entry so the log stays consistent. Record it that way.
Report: 7,14
